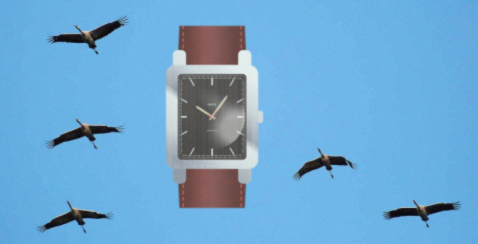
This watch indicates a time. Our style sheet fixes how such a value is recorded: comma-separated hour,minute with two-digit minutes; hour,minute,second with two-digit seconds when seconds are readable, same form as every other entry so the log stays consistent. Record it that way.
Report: 10,06
